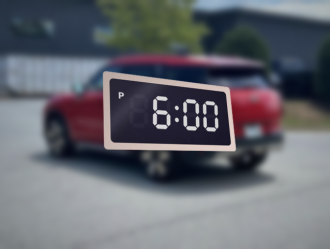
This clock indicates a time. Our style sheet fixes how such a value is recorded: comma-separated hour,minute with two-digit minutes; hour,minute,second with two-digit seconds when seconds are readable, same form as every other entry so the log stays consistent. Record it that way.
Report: 6,00
